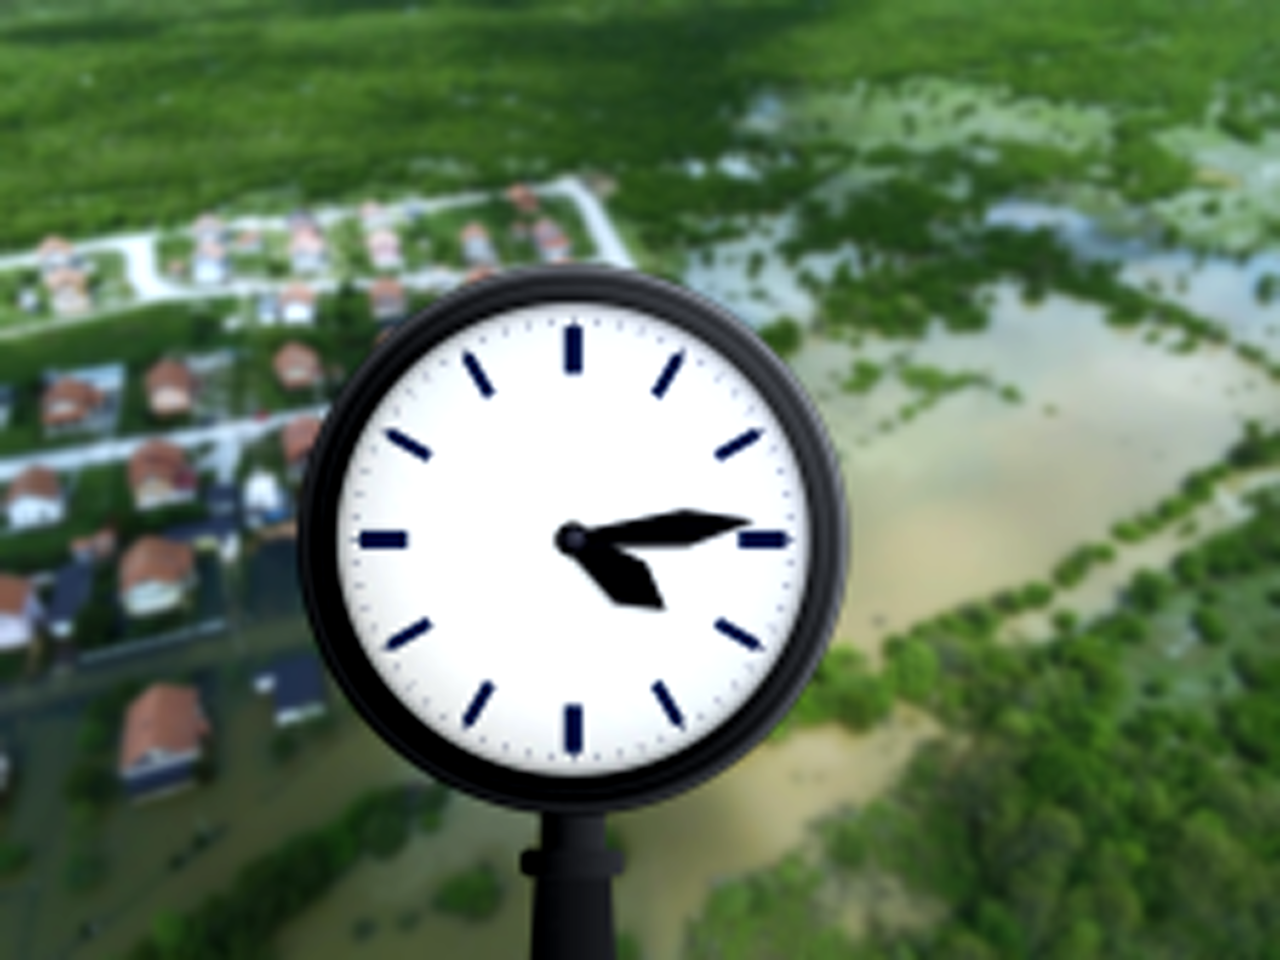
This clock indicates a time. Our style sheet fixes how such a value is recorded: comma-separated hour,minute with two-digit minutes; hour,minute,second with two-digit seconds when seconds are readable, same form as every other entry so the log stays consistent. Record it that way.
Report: 4,14
